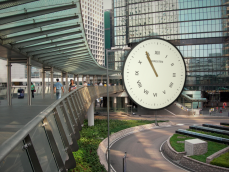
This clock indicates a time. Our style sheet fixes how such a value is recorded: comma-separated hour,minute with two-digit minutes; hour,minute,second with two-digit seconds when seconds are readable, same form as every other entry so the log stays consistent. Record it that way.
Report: 10,55
